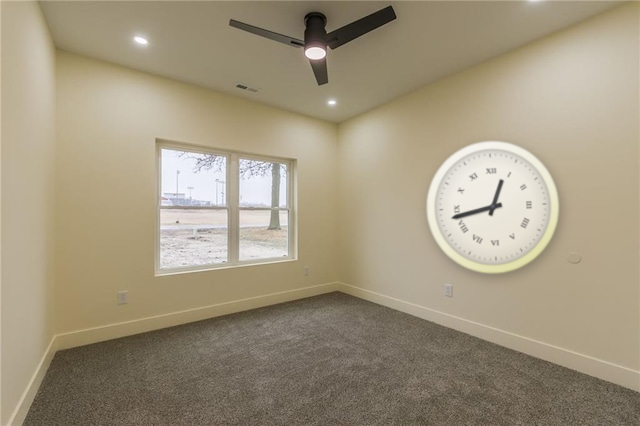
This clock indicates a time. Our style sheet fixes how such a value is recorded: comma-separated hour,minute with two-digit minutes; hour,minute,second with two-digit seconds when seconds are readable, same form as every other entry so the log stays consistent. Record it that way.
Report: 12,43
